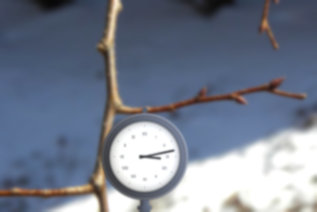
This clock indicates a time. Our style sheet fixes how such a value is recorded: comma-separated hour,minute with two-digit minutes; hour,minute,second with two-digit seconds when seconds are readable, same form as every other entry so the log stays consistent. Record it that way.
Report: 3,13
